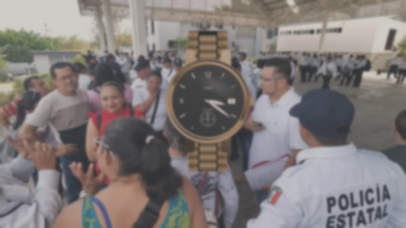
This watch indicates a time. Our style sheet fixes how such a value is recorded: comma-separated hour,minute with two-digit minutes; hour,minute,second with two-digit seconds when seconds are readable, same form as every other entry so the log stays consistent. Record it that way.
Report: 3,21
